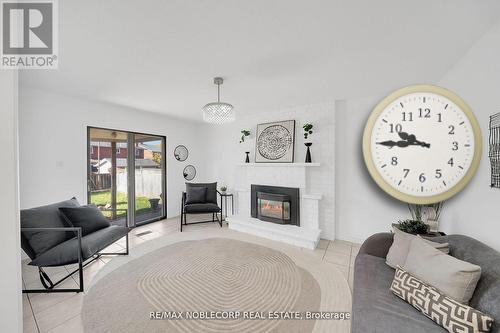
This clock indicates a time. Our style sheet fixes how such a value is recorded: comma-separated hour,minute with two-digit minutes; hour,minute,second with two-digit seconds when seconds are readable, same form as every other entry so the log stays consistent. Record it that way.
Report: 9,45
